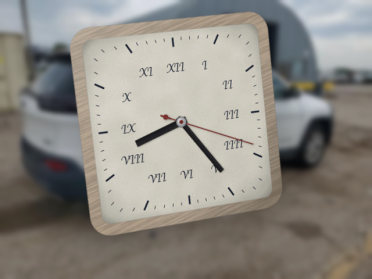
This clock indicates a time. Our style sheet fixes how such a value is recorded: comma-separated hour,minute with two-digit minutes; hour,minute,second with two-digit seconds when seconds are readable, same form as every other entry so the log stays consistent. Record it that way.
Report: 8,24,19
